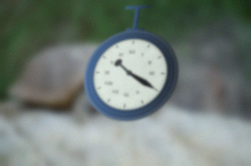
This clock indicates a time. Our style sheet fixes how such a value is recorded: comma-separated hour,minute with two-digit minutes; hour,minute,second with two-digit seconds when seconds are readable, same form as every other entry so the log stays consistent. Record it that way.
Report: 10,20
